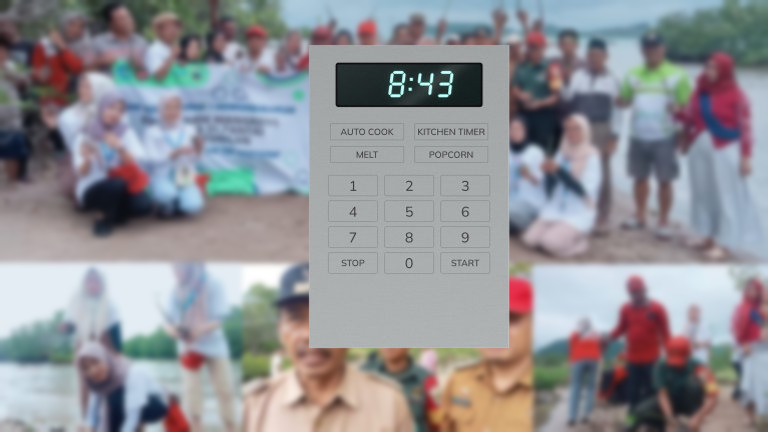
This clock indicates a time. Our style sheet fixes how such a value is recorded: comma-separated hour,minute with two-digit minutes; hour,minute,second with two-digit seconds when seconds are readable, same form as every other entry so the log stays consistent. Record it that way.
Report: 8,43
